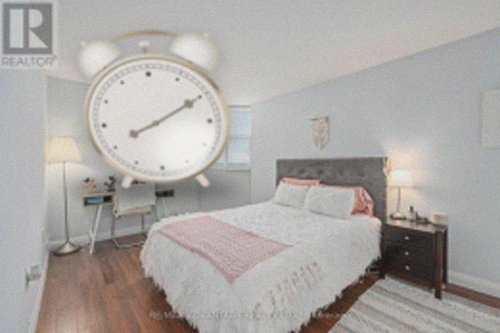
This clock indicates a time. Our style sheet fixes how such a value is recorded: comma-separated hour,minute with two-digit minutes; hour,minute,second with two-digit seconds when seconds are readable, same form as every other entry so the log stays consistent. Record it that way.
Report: 8,10
